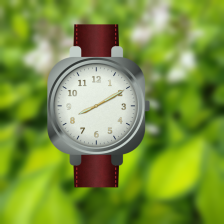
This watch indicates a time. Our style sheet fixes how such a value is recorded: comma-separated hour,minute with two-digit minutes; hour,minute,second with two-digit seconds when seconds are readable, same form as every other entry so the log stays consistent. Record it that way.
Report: 8,10
